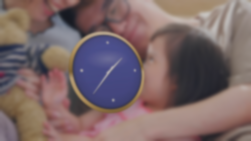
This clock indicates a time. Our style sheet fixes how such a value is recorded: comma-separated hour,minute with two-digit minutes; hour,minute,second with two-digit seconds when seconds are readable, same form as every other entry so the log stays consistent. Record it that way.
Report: 1,37
